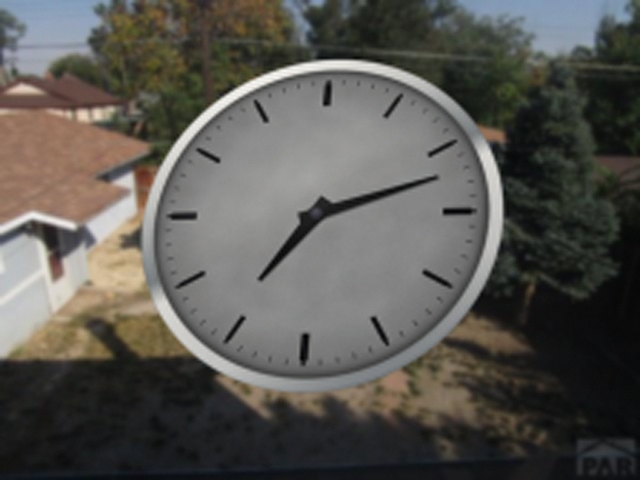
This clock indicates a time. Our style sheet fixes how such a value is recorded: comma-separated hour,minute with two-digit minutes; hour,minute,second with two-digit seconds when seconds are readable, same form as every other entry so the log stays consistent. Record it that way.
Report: 7,12
